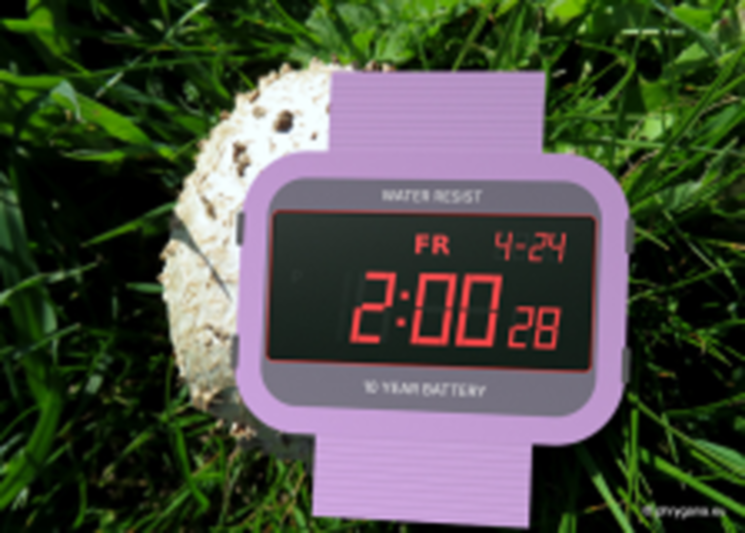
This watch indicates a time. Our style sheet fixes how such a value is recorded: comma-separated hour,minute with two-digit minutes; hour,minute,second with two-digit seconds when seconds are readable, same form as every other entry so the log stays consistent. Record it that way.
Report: 2,00,28
